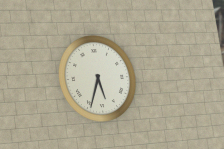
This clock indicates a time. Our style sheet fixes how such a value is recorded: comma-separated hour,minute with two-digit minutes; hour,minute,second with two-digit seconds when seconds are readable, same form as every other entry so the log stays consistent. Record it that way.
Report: 5,34
